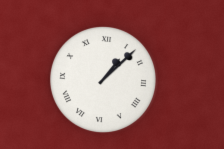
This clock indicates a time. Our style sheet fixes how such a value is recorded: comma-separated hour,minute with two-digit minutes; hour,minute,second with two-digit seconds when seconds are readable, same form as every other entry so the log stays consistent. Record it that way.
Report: 1,07
